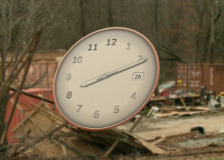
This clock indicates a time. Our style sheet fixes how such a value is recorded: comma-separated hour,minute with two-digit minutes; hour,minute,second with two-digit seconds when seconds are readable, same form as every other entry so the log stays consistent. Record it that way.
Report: 8,11
